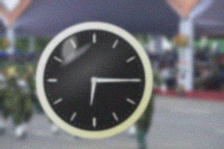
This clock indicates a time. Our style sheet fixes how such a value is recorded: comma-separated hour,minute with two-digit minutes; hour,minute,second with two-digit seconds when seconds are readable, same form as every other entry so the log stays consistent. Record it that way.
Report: 6,15
